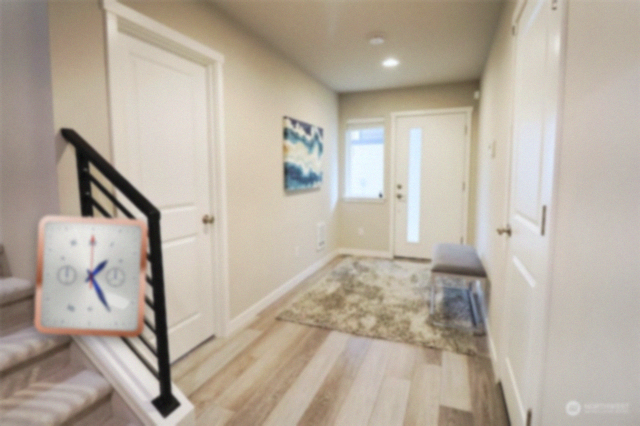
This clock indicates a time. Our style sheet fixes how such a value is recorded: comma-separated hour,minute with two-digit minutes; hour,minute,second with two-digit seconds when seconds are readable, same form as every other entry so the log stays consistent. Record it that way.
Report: 1,25
